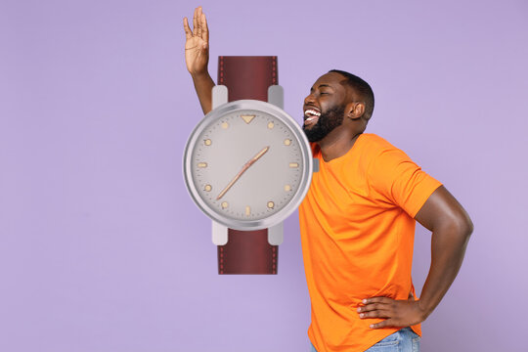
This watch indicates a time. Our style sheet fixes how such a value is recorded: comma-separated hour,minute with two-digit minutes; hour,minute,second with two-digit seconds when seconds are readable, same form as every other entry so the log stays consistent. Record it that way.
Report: 1,37
